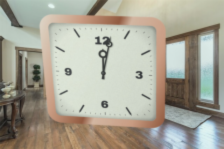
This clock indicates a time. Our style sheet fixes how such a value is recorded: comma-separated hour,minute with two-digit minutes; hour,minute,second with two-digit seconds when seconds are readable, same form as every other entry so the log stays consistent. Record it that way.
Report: 12,02
